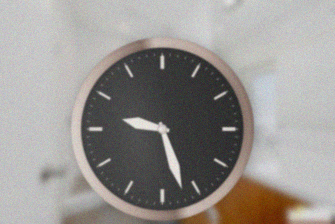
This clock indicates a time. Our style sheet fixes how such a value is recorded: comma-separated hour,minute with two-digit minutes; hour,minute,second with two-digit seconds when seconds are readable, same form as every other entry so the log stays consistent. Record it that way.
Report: 9,27
